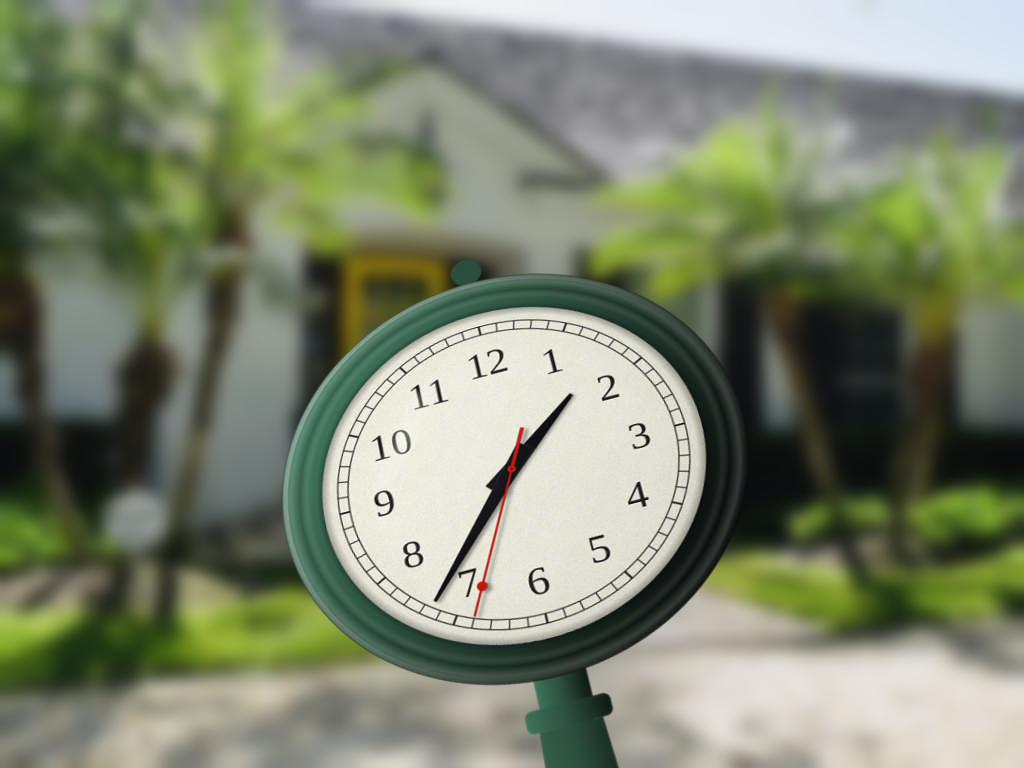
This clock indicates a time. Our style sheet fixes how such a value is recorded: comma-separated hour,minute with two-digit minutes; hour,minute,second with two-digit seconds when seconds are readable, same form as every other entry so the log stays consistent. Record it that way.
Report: 1,36,34
